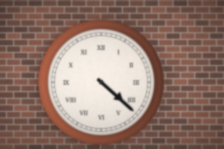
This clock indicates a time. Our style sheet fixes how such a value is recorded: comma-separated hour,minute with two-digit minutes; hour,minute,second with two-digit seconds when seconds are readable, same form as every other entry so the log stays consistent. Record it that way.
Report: 4,22
